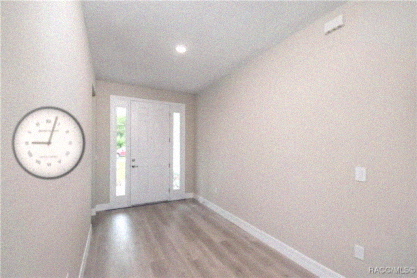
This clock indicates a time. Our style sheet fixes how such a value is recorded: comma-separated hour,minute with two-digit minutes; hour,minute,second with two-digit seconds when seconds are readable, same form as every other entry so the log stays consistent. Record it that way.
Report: 9,03
